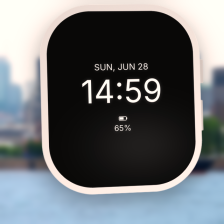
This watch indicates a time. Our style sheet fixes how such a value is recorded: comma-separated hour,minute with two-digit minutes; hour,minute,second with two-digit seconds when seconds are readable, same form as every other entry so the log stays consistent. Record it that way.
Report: 14,59
